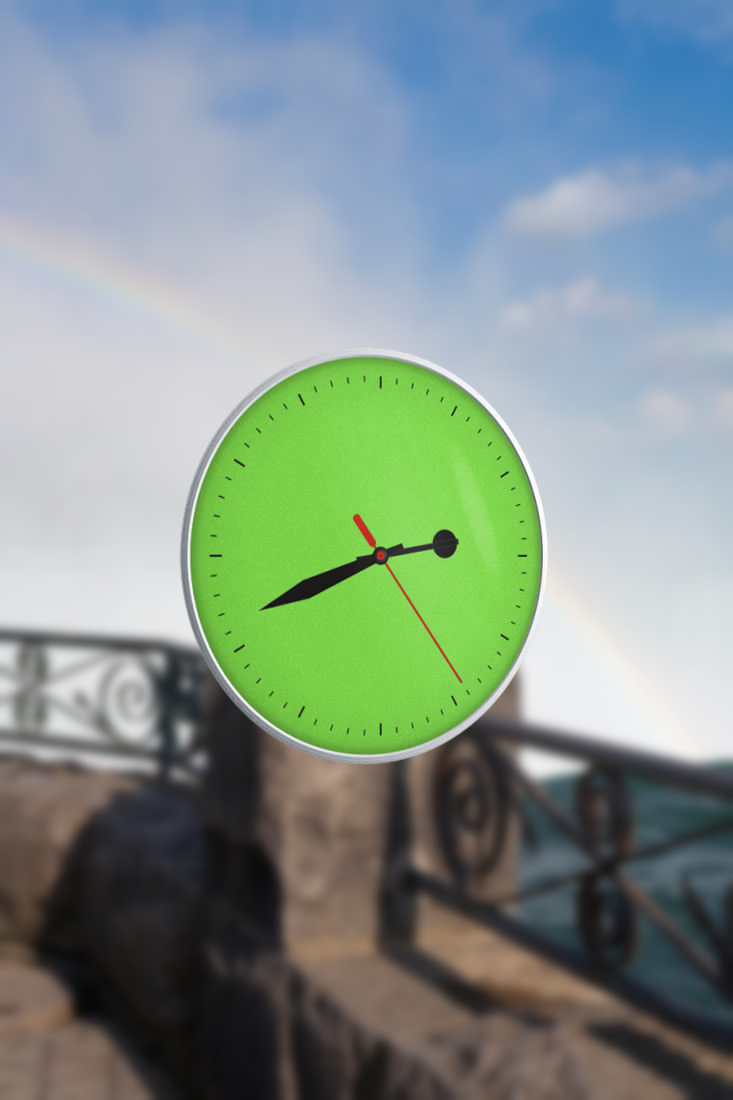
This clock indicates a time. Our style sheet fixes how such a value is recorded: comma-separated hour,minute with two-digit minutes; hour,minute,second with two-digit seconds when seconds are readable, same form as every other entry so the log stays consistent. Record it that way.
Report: 2,41,24
